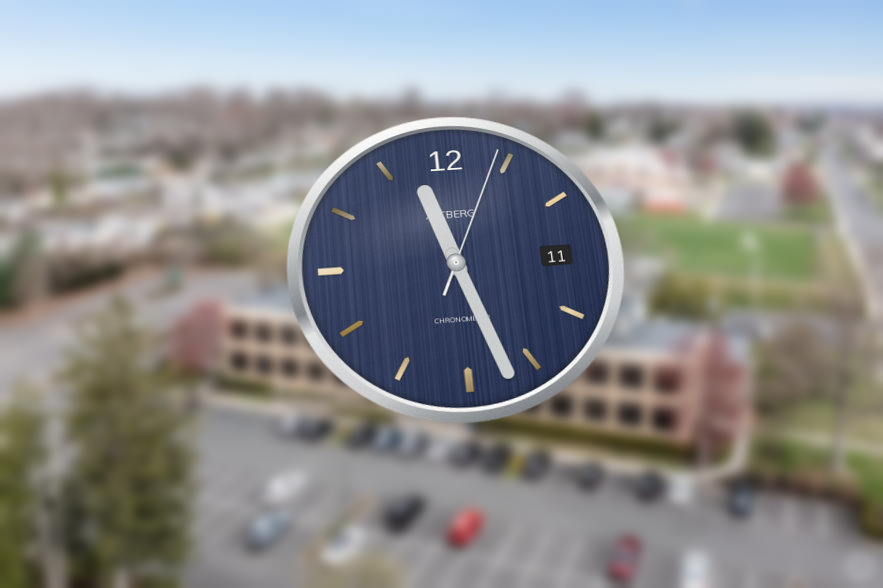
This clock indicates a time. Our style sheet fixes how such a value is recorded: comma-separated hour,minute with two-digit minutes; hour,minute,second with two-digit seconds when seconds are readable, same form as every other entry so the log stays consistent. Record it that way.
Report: 11,27,04
